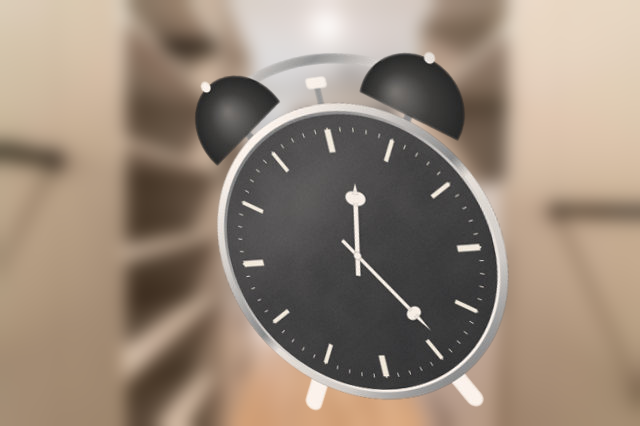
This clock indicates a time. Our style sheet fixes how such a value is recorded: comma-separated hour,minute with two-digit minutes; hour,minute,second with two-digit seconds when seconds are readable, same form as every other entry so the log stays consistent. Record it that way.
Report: 12,24
